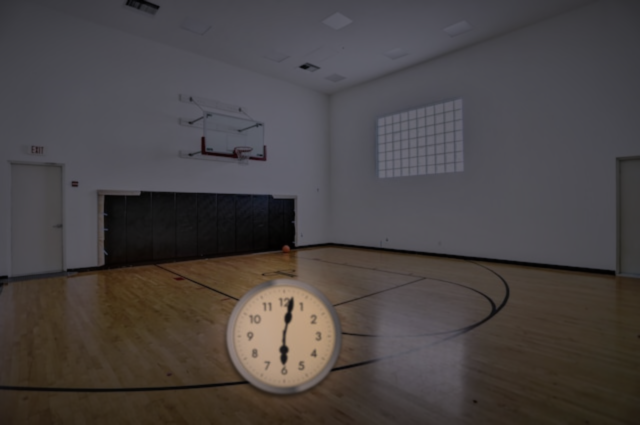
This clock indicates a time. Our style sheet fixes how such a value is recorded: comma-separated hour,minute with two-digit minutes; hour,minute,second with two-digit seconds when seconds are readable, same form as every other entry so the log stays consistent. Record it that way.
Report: 6,02
